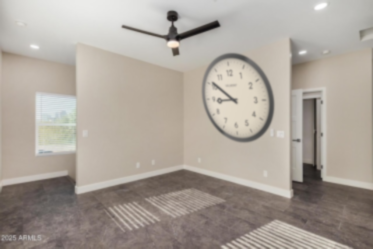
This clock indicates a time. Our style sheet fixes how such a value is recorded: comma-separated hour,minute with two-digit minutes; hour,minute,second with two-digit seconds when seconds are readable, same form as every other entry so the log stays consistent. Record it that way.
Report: 8,51
